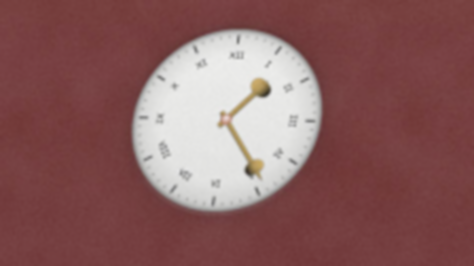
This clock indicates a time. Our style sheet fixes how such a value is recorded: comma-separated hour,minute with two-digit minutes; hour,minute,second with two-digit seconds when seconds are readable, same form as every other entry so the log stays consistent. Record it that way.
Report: 1,24
